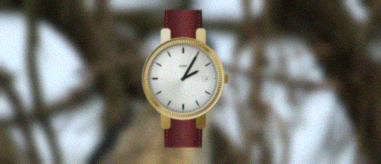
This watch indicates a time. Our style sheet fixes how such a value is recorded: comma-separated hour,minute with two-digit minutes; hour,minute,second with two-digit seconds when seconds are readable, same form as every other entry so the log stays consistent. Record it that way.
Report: 2,05
